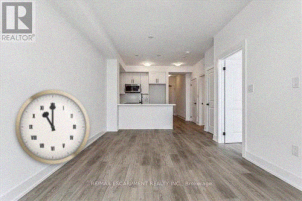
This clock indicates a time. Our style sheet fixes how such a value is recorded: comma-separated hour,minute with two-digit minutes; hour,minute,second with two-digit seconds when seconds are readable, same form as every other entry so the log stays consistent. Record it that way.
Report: 11,00
